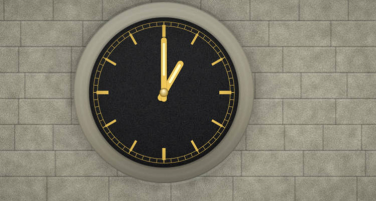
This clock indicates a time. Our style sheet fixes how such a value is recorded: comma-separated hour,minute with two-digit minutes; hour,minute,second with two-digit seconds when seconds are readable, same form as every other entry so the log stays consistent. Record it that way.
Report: 1,00
